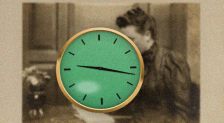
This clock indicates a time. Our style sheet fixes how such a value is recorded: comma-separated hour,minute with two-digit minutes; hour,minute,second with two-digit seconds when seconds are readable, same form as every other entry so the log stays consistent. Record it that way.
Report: 9,17
